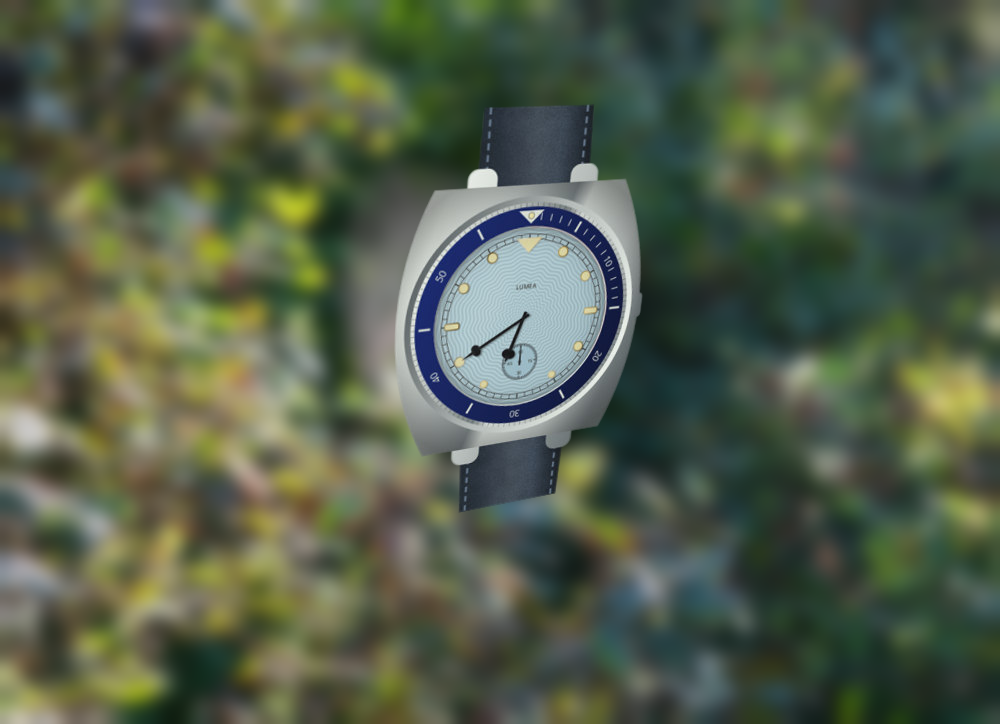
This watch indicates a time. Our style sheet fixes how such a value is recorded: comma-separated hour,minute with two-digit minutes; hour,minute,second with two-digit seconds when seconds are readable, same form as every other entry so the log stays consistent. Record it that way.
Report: 6,40
